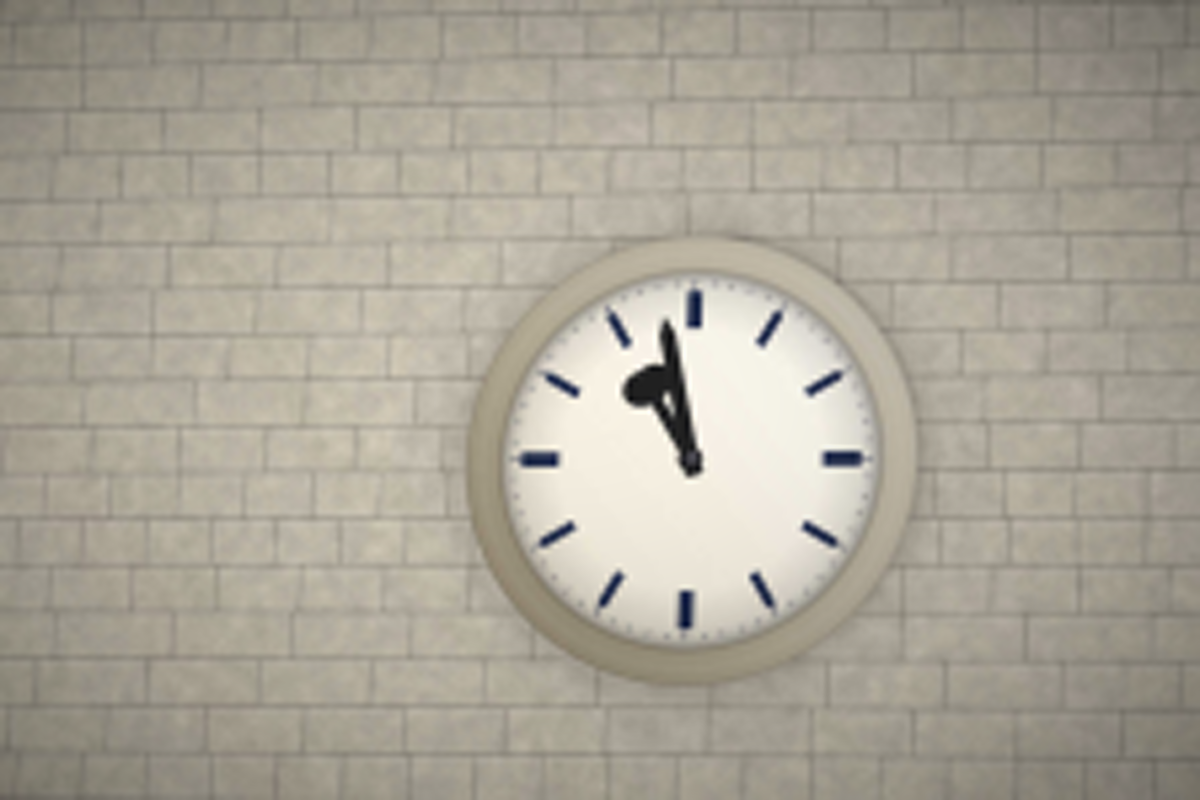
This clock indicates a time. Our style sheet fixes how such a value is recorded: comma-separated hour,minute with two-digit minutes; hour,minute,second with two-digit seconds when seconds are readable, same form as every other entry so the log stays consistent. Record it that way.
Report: 10,58
